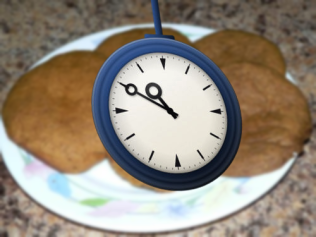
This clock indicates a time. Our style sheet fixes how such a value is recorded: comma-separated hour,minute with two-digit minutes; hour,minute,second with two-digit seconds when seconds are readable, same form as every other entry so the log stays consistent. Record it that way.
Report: 10,50
